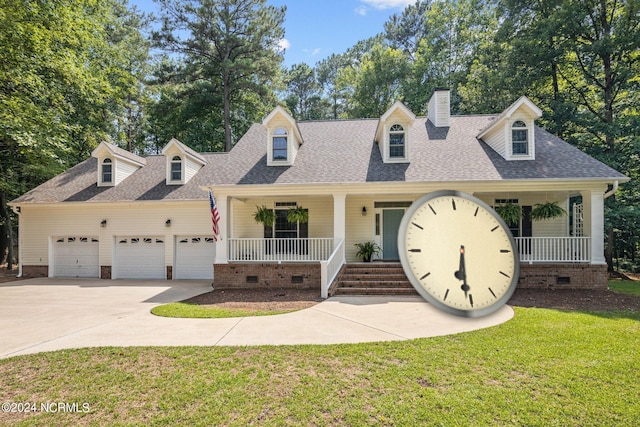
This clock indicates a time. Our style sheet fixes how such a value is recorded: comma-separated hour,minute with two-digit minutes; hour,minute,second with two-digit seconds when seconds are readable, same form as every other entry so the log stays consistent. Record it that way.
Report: 6,31
